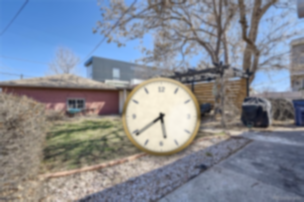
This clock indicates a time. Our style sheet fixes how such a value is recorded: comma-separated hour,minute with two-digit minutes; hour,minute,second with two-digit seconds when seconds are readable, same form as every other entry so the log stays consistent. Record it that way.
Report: 5,39
